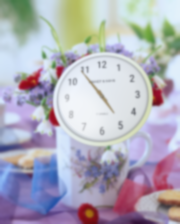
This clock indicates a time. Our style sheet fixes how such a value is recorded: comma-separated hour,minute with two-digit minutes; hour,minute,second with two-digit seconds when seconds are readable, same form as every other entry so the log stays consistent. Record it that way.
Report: 4,54
